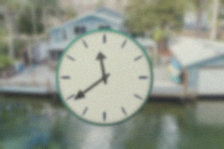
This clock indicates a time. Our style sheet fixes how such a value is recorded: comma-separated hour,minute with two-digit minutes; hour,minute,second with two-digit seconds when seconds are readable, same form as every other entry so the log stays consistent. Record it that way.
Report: 11,39
